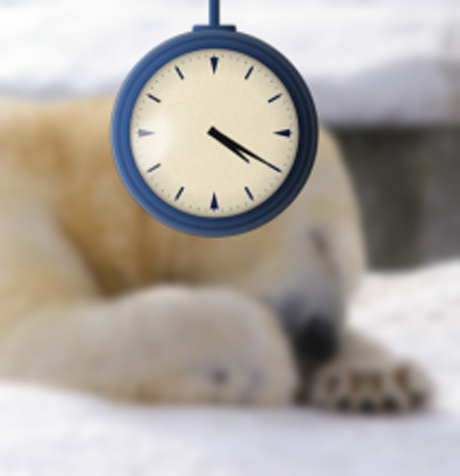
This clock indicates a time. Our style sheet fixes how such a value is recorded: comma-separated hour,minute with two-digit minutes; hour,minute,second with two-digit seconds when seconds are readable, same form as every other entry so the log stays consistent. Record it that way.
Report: 4,20
